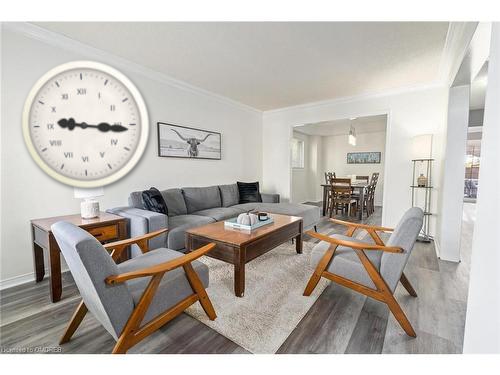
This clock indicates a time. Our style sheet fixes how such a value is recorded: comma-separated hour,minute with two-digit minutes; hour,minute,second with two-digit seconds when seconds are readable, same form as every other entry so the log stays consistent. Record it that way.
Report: 9,16
